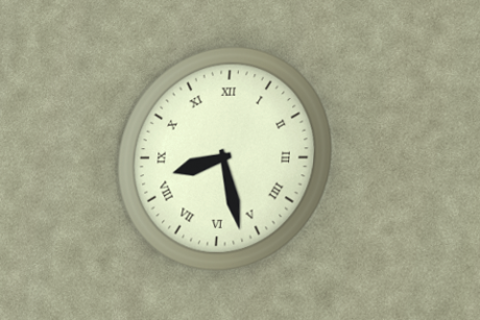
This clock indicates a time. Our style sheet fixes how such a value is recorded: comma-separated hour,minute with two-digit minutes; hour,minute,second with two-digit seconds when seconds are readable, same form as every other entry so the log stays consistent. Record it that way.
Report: 8,27
